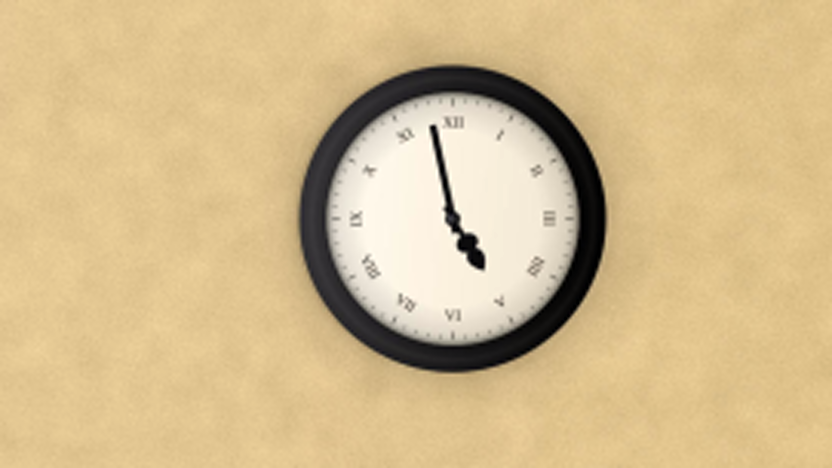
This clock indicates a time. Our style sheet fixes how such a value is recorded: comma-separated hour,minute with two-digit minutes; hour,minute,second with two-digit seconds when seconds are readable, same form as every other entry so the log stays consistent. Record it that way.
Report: 4,58
